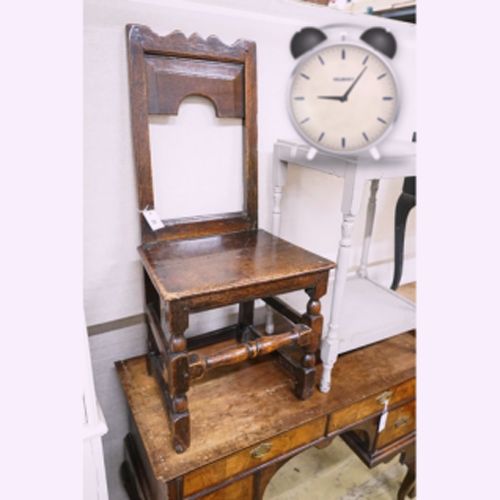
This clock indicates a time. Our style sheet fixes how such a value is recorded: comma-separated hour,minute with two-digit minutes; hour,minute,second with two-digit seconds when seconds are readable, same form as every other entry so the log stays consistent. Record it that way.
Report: 9,06
